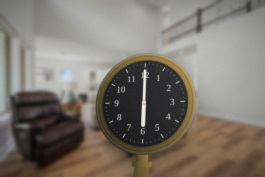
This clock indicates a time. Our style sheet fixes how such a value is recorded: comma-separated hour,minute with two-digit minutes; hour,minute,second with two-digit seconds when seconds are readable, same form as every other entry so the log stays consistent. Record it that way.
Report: 6,00
